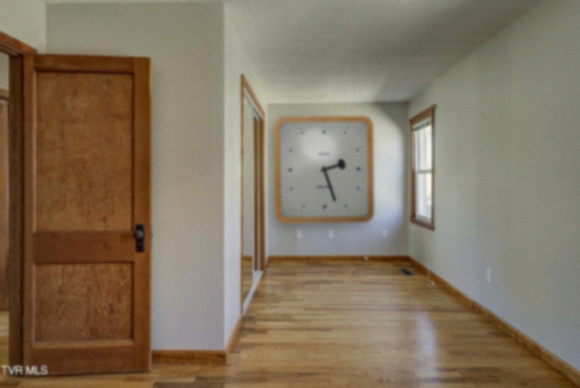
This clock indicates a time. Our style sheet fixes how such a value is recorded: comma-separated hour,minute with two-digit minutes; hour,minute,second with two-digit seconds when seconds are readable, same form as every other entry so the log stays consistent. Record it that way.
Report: 2,27
